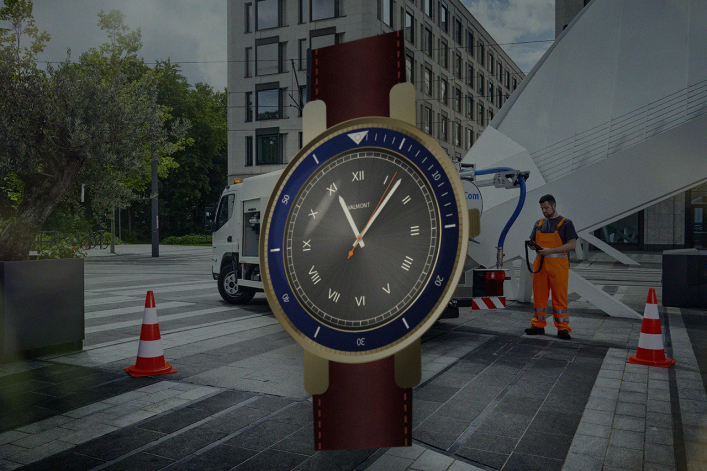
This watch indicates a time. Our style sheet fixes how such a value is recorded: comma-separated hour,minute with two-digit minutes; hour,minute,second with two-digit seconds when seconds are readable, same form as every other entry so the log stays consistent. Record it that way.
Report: 11,07,06
